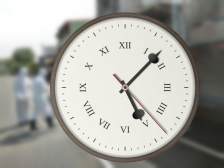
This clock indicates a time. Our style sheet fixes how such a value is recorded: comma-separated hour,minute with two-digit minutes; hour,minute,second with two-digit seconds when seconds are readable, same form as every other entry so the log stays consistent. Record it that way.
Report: 5,07,23
